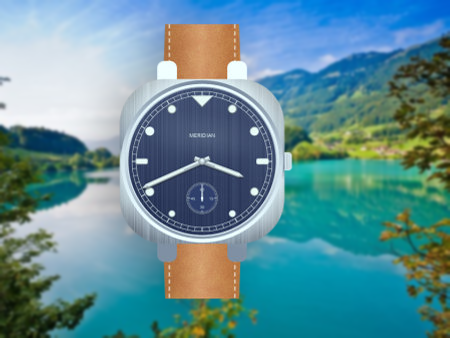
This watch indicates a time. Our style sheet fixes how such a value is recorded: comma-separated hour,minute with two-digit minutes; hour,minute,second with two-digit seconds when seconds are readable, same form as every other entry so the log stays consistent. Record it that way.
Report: 3,41
